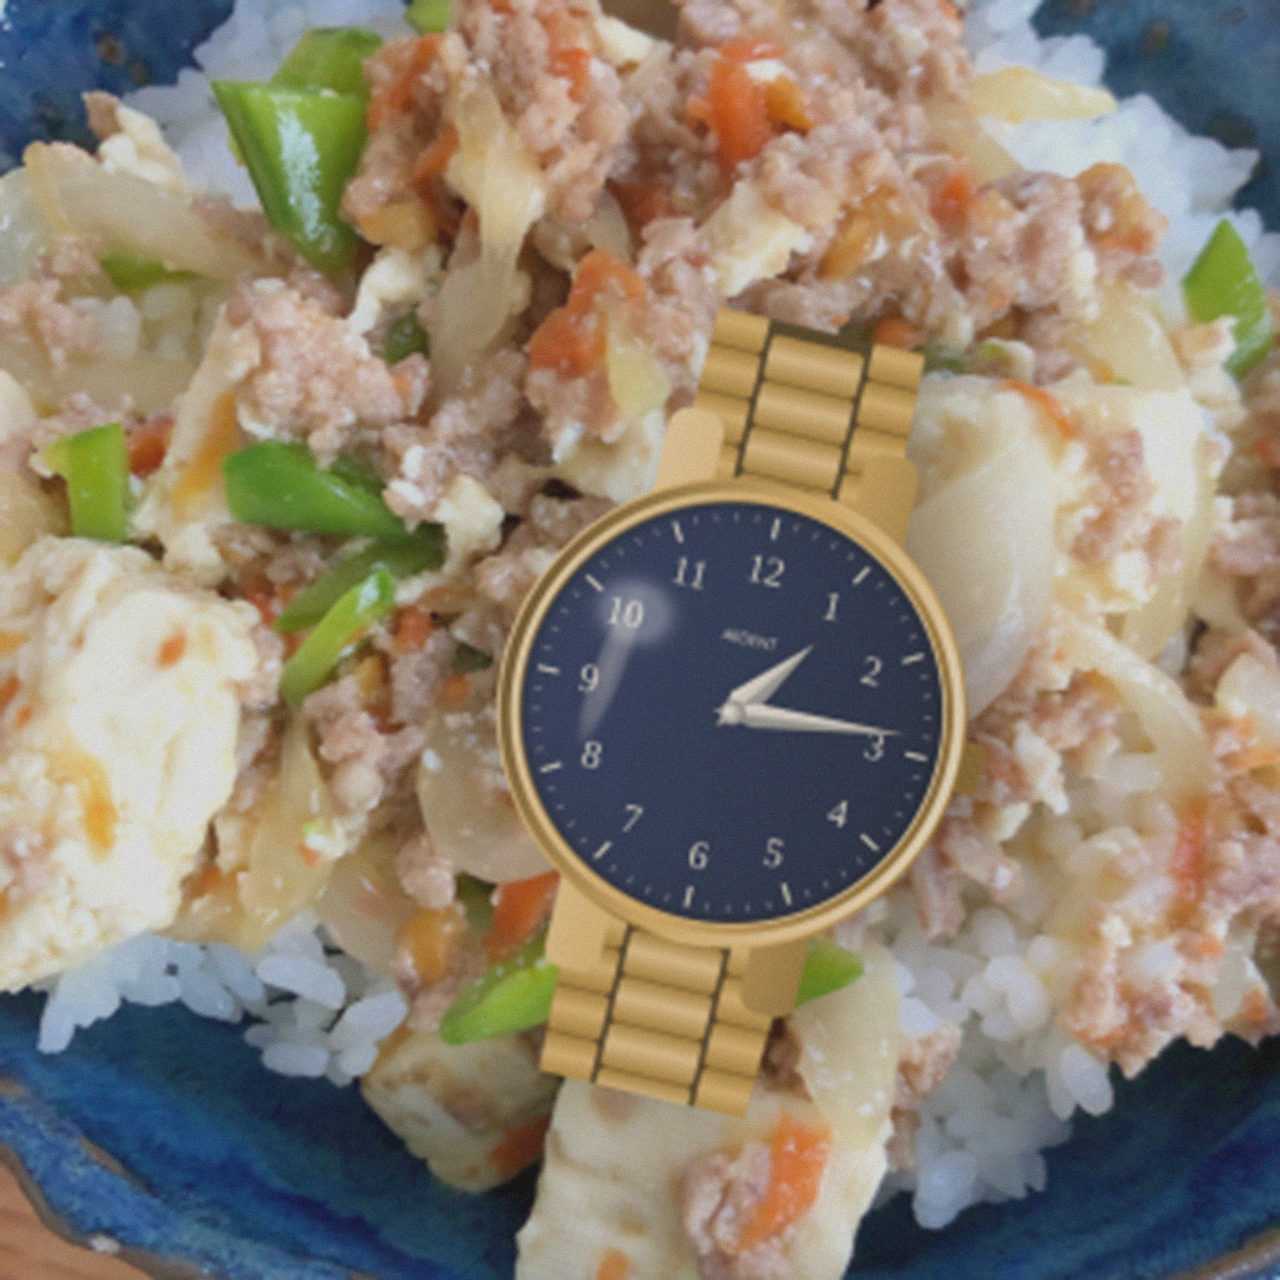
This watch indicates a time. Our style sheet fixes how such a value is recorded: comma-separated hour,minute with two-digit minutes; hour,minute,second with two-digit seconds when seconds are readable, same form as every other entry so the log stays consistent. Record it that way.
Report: 1,14
